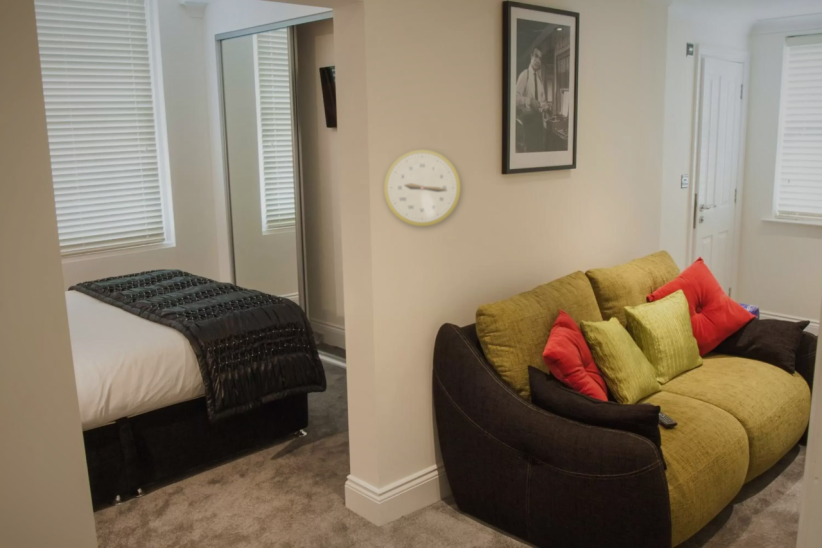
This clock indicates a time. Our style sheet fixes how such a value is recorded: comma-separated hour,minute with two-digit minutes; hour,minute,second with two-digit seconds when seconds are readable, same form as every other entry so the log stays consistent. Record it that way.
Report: 9,16
